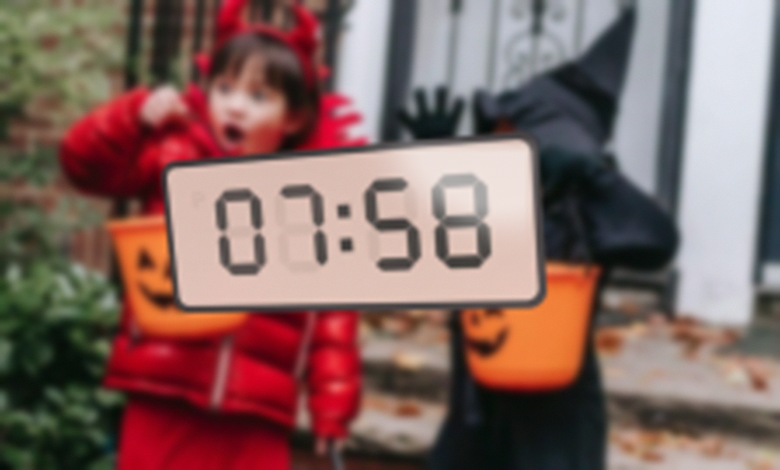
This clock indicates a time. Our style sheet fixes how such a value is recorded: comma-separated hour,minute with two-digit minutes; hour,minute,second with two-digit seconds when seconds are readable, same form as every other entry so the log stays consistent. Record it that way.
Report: 7,58
